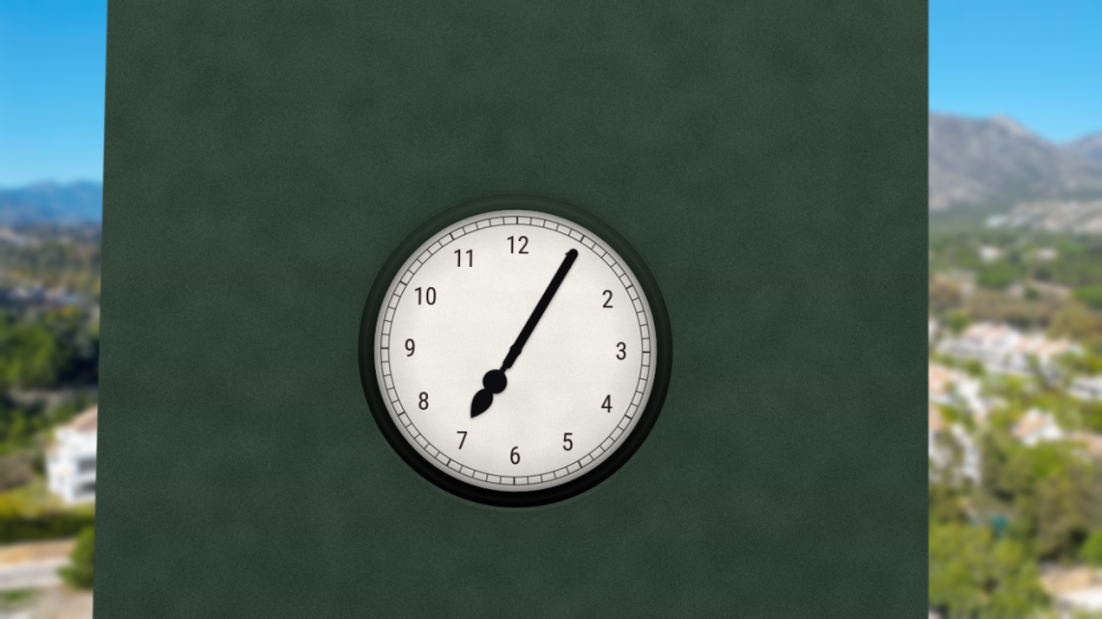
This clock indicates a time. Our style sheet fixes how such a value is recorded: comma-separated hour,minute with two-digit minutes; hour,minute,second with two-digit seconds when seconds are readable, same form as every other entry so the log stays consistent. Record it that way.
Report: 7,05
